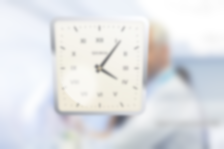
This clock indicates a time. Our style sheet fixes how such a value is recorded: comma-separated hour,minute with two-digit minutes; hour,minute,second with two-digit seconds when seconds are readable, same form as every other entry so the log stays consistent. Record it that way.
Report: 4,06
